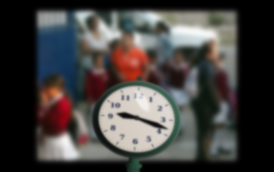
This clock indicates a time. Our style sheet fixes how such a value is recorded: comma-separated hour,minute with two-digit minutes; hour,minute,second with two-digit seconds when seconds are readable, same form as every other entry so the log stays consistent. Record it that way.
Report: 9,18
